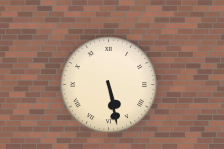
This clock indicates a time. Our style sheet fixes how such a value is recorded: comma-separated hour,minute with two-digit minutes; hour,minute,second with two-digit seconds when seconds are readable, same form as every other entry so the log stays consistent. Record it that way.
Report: 5,28
